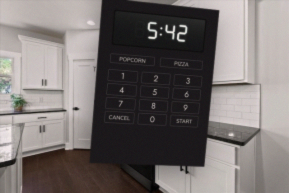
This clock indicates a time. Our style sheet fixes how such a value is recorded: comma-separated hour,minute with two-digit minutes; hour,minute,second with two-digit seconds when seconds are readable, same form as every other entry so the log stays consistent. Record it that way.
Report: 5,42
